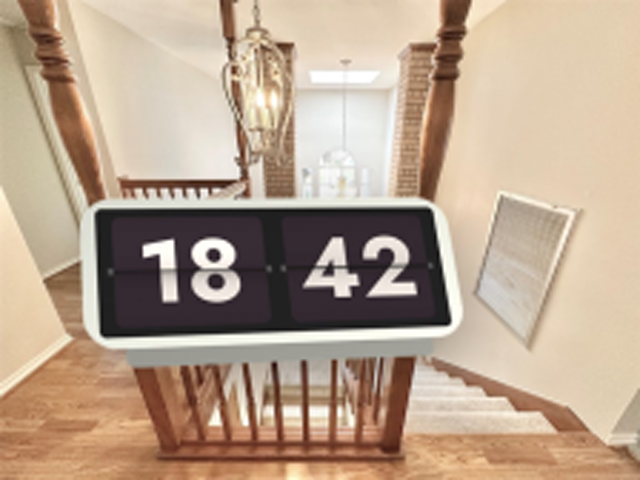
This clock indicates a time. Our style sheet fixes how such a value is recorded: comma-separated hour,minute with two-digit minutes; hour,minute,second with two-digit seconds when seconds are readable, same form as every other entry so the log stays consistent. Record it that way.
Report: 18,42
